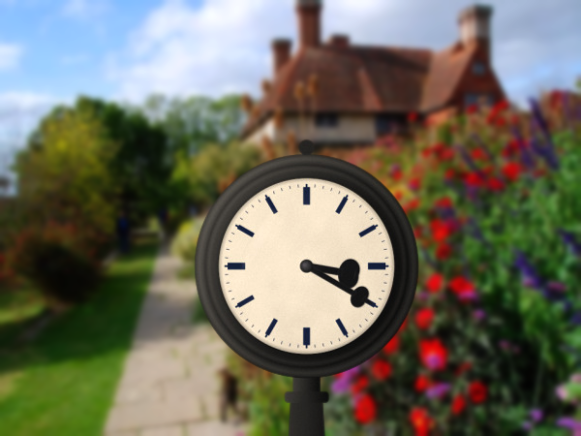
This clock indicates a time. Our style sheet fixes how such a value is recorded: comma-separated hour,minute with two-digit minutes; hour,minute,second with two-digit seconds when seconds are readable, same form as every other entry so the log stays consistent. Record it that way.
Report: 3,20
